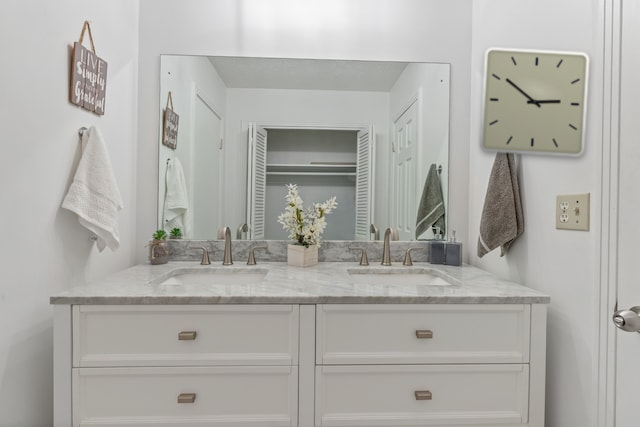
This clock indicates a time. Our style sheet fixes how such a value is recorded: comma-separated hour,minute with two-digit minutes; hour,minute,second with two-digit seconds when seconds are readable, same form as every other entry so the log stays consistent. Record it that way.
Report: 2,51
